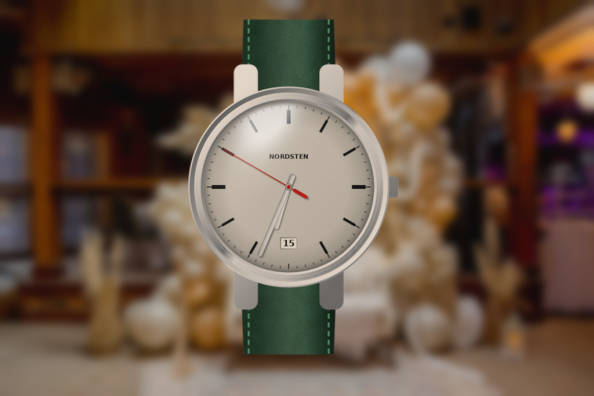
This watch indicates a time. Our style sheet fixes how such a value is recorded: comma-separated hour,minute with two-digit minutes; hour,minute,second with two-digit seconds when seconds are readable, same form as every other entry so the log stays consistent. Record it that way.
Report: 6,33,50
